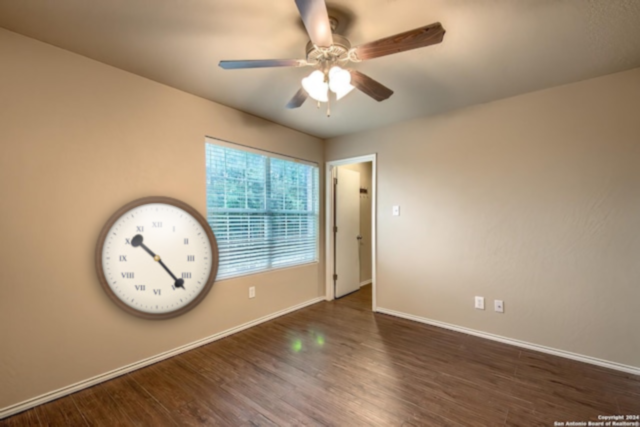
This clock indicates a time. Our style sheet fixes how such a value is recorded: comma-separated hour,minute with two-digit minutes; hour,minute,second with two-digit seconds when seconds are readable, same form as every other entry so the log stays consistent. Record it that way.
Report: 10,23
